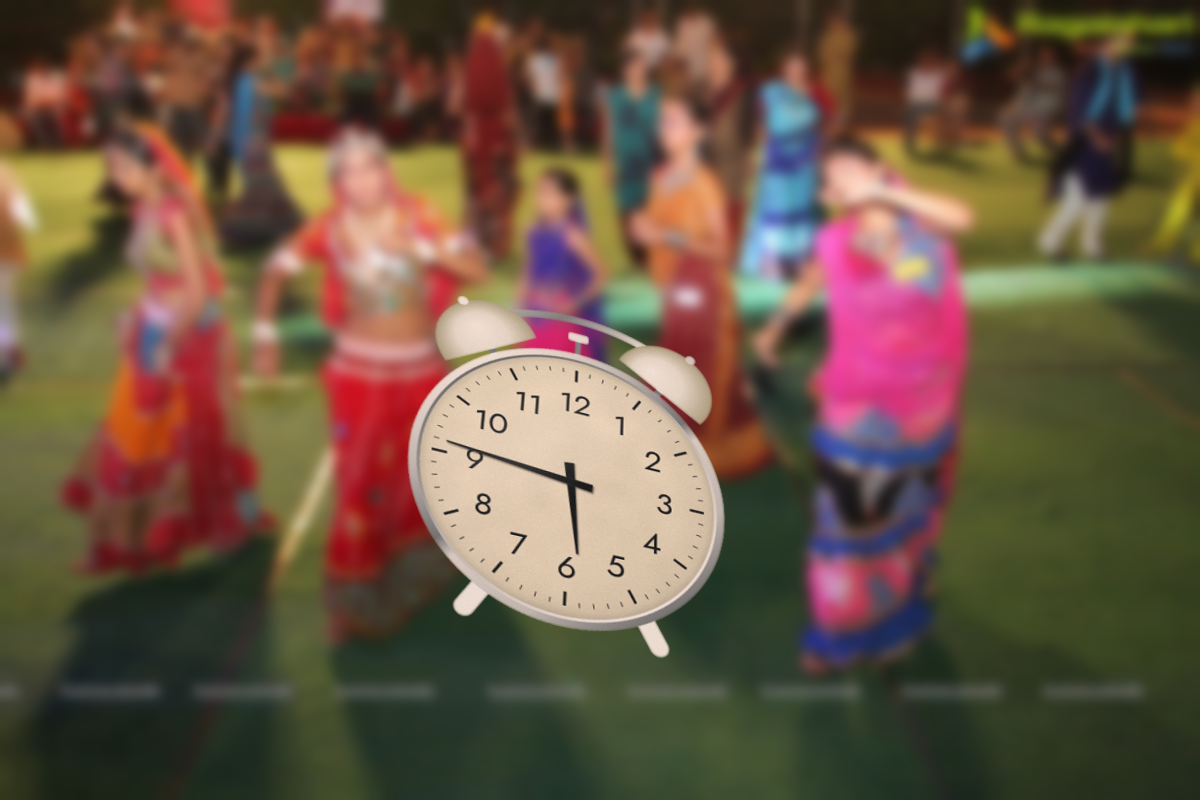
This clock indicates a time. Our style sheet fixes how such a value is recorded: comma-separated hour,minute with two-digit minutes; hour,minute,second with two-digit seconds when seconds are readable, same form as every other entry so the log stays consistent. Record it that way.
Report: 5,46
